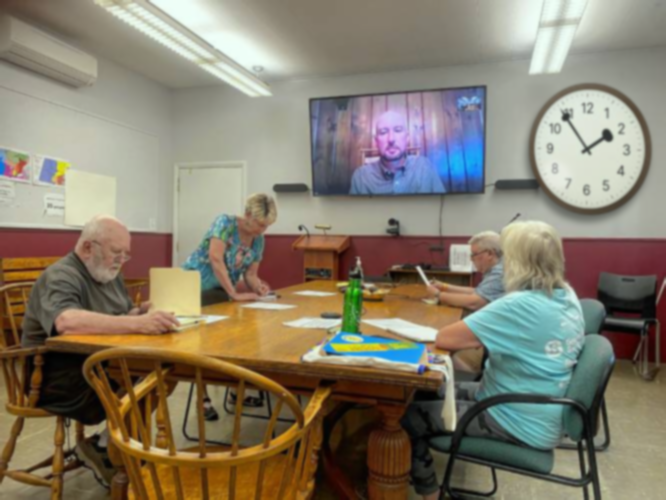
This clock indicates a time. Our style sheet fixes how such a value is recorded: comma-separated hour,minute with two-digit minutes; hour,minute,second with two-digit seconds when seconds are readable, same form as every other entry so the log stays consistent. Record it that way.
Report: 1,54
